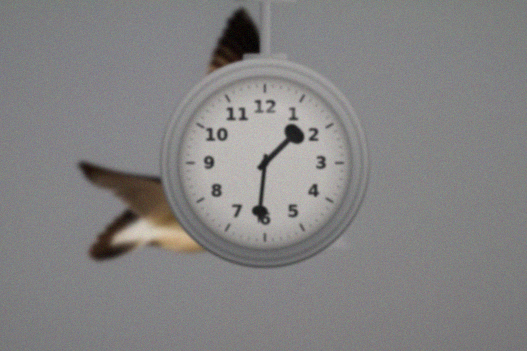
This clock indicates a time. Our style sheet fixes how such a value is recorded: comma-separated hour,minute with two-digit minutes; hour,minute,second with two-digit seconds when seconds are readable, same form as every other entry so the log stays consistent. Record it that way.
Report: 1,31
